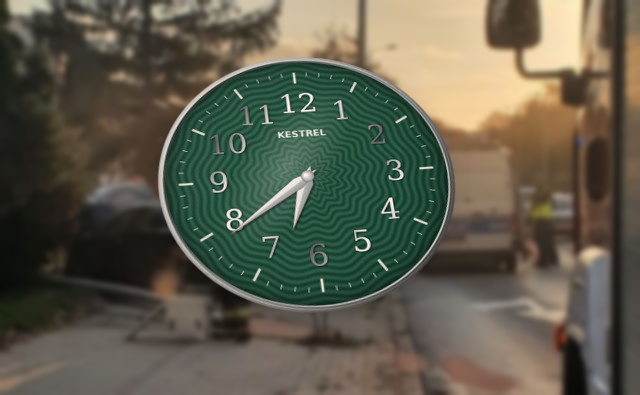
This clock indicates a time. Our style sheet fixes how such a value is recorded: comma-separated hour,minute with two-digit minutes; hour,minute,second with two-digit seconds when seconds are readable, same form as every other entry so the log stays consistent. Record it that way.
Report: 6,39
